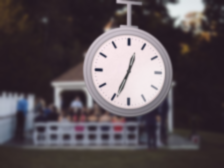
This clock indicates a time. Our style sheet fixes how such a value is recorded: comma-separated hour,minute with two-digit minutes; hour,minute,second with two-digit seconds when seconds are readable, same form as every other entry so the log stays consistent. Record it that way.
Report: 12,34
